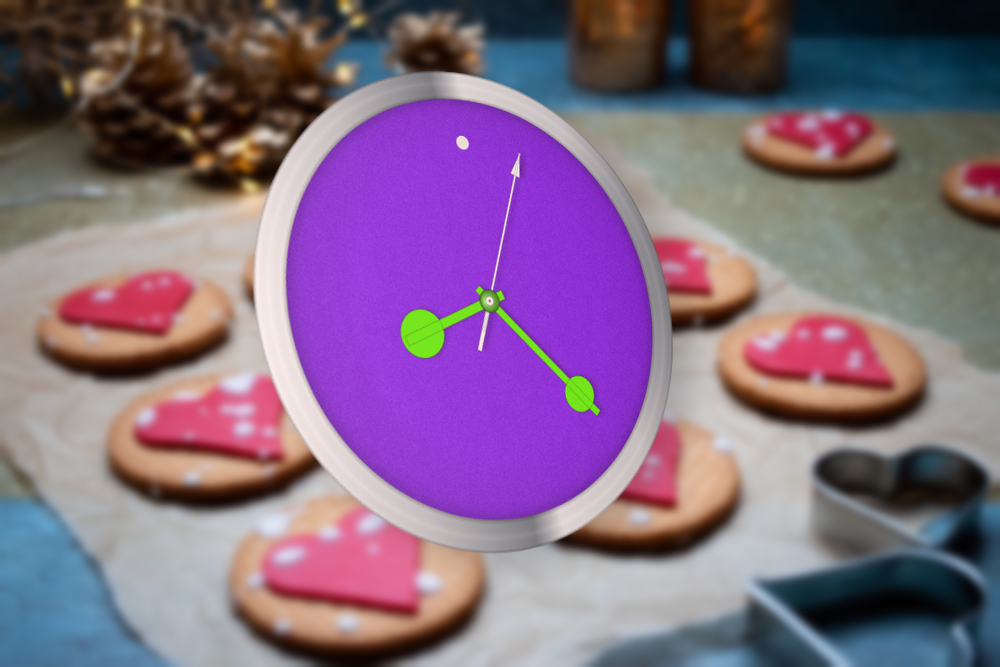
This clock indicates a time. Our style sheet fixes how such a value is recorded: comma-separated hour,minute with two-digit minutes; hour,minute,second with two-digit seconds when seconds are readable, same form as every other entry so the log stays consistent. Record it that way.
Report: 8,23,04
